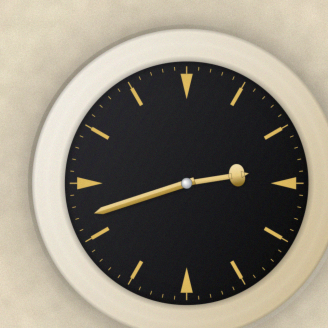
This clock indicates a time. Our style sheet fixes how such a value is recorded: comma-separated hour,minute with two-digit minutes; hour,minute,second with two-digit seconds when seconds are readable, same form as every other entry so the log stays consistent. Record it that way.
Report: 2,42
